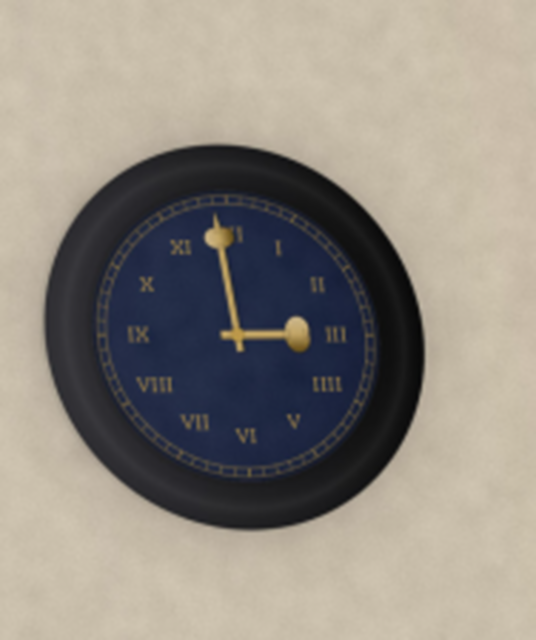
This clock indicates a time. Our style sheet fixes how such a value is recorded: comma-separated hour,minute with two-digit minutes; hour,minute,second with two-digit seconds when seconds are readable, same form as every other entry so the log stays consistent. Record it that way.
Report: 2,59
